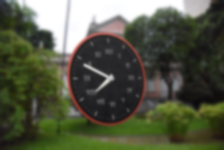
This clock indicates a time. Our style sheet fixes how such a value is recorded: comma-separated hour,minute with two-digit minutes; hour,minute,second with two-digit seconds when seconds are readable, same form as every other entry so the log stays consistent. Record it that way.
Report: 7,49
